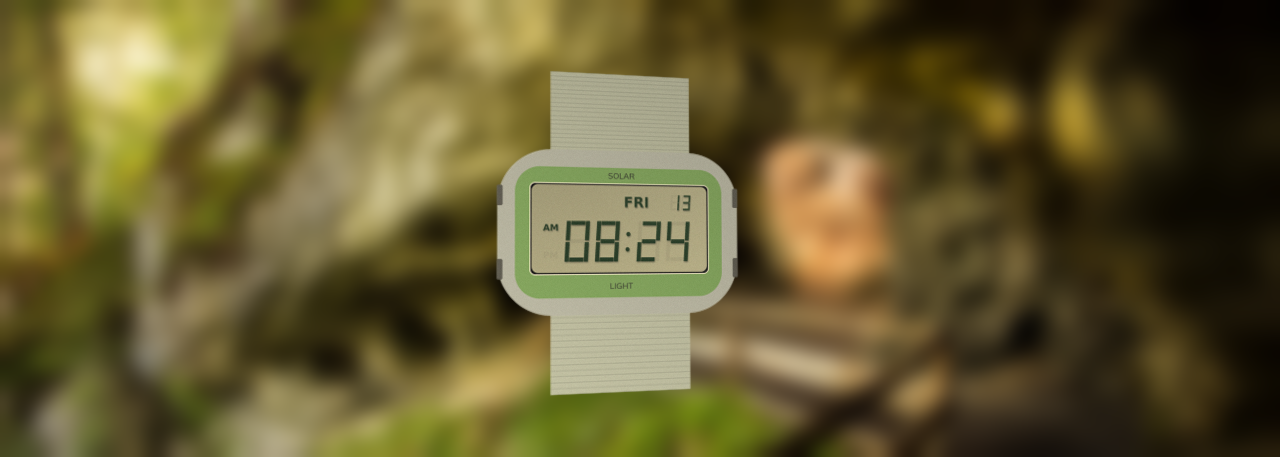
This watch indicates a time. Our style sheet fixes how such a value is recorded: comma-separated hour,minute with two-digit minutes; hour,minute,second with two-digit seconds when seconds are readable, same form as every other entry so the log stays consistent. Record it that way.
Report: 8,24
